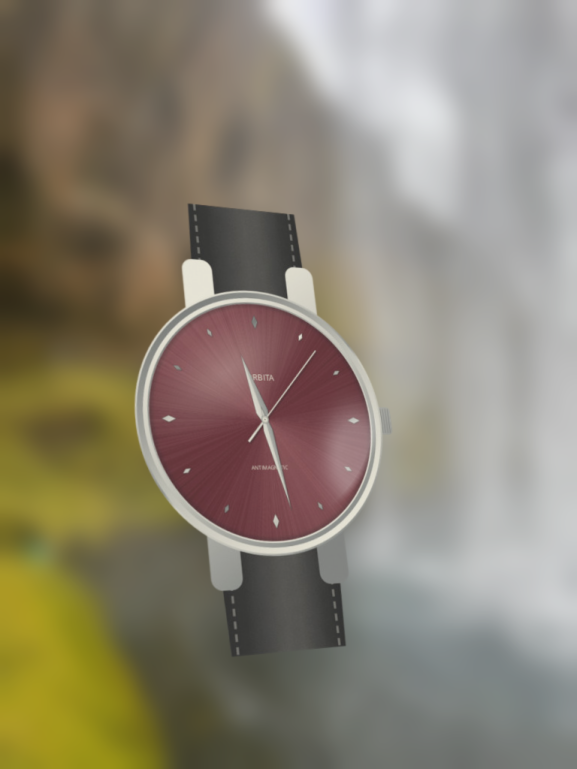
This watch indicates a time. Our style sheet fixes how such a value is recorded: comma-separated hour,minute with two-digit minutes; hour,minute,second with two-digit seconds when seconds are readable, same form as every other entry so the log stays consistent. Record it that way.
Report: 11,28,07
